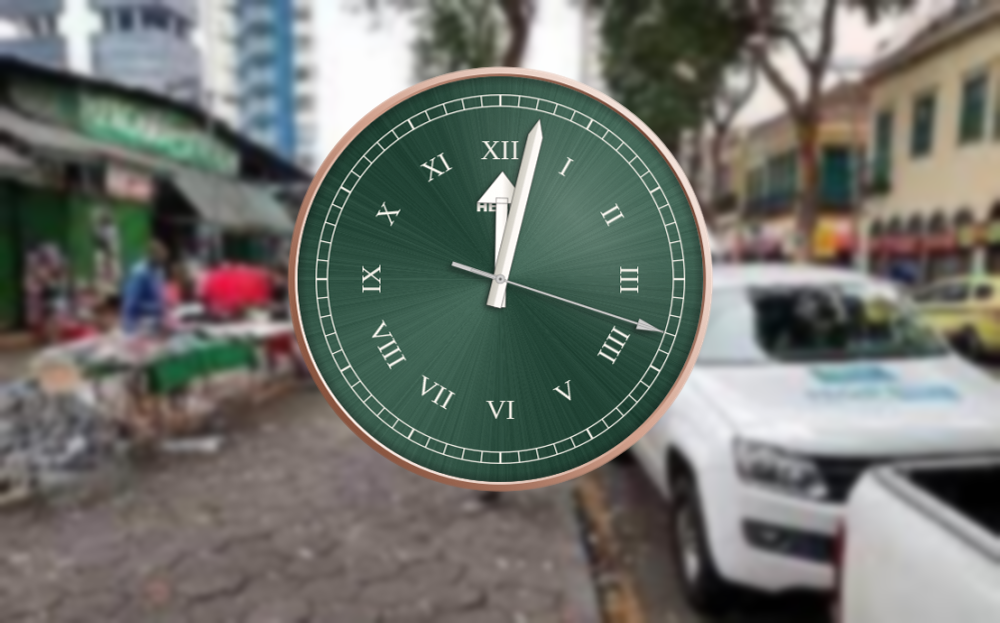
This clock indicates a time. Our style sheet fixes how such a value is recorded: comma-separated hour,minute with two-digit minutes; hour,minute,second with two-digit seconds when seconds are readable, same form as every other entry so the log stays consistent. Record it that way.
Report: 12,02,18
